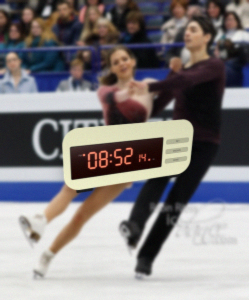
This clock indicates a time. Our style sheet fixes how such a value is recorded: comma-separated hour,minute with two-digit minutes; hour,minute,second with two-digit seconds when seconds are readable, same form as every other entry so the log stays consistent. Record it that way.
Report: 8,52,14
